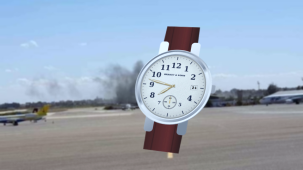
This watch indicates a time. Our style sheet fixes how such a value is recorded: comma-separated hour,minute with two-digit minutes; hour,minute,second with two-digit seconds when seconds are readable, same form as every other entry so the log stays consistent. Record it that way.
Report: 7,47
